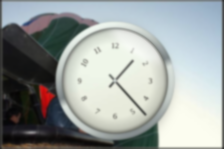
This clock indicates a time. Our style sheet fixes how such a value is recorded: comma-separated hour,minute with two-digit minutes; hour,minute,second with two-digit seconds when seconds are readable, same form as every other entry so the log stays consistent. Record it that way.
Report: 1,23
